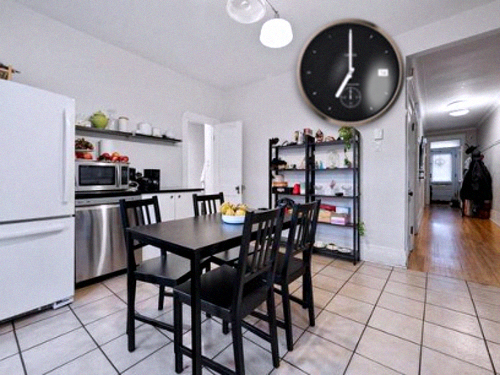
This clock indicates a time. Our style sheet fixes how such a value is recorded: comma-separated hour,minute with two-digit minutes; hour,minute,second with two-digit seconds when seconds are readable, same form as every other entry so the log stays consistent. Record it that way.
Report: 7,00
